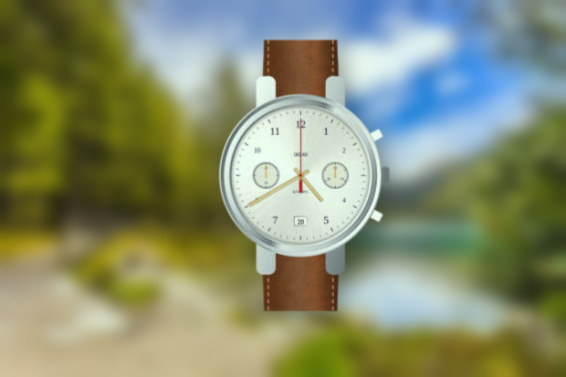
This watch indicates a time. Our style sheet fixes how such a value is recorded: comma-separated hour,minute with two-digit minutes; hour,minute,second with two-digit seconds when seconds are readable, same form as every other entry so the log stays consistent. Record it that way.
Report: 4,40
